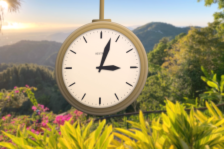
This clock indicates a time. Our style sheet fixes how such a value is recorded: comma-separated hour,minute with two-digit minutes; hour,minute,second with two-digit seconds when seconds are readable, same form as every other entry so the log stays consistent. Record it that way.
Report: 3,03
